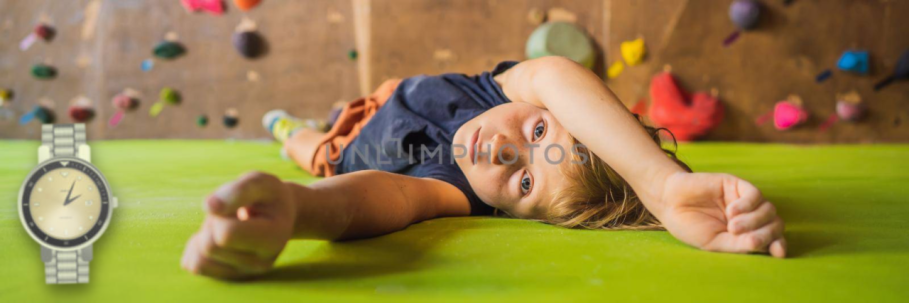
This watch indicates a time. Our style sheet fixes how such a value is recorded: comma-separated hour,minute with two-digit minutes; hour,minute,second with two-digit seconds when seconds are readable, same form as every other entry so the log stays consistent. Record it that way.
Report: 2,04
